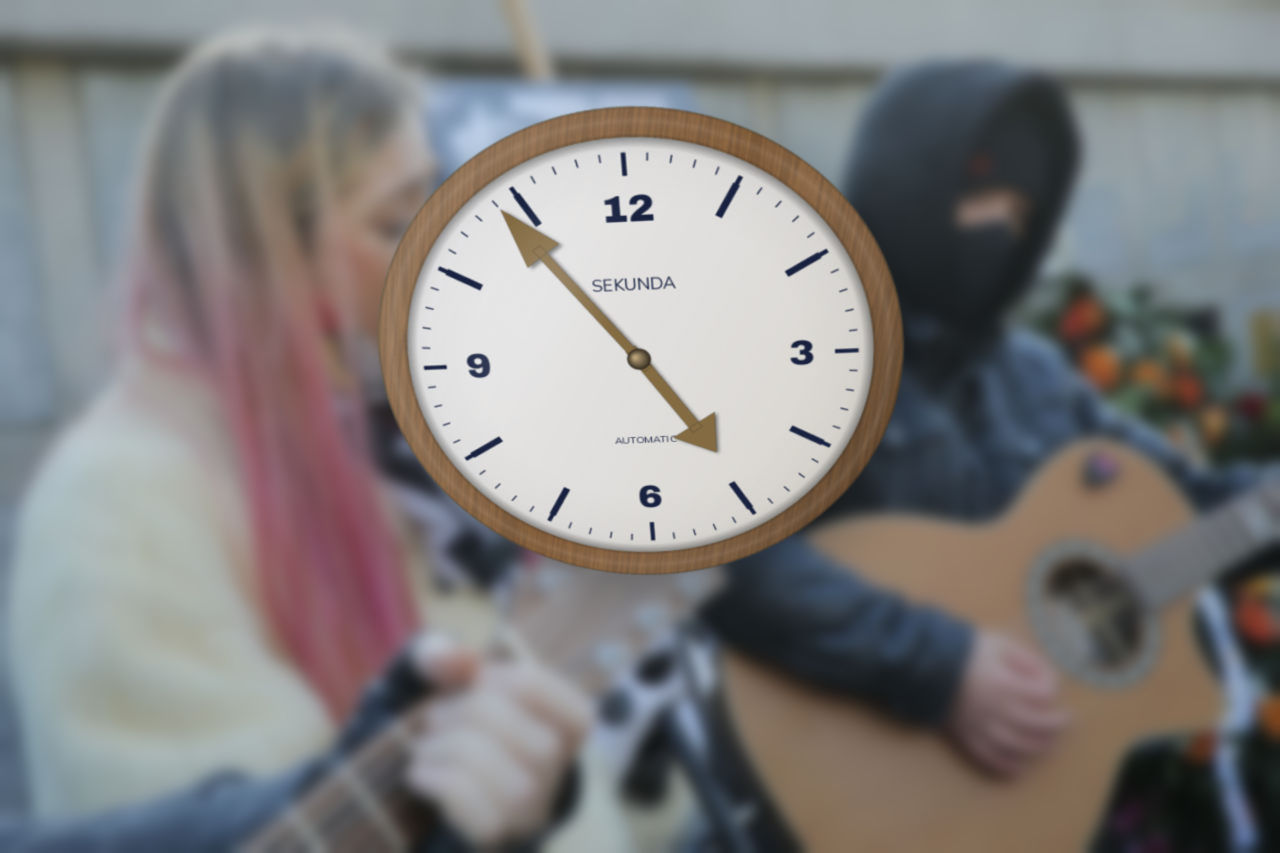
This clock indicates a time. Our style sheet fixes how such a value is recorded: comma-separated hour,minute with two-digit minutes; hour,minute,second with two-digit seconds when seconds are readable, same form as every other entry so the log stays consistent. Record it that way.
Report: 4,54
